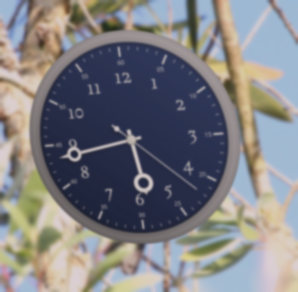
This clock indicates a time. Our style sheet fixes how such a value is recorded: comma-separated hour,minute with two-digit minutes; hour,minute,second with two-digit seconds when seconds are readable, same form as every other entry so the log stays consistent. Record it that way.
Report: 5,43,22
